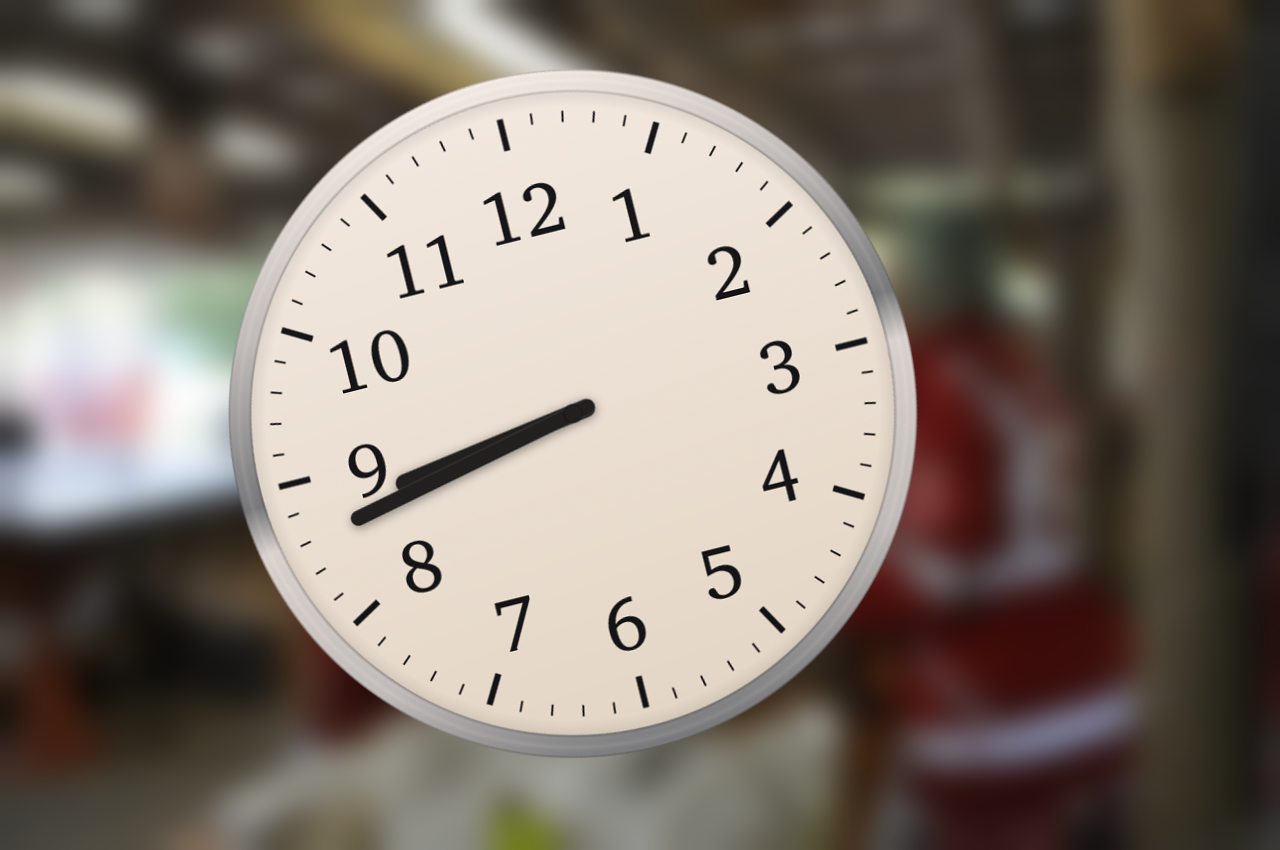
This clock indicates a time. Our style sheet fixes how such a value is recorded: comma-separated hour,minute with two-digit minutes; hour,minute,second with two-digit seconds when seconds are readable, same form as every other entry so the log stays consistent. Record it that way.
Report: 8,43
